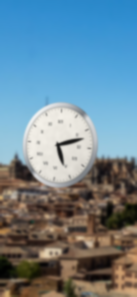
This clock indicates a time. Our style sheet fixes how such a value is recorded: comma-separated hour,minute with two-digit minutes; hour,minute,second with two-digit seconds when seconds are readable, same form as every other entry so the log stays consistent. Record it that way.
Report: 5,12
